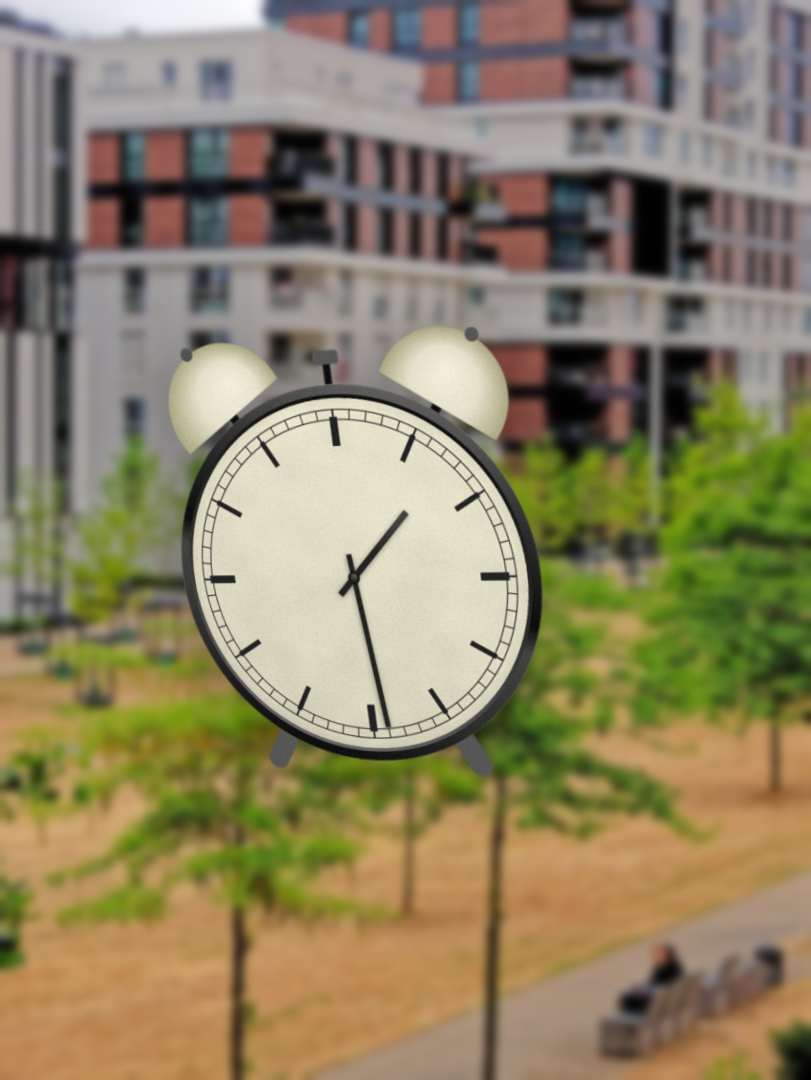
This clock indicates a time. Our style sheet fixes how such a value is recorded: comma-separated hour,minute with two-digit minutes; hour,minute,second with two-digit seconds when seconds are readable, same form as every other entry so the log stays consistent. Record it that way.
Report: 1,29
